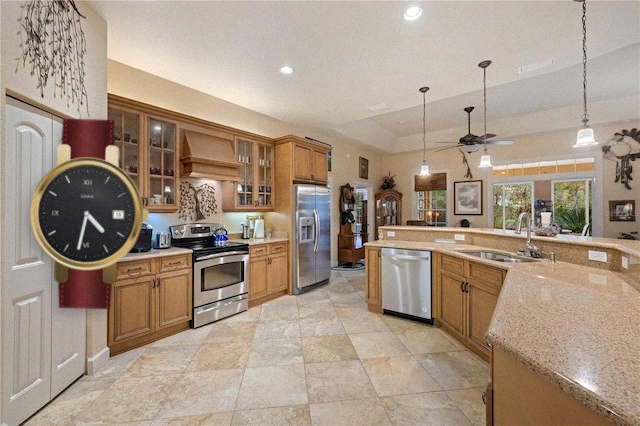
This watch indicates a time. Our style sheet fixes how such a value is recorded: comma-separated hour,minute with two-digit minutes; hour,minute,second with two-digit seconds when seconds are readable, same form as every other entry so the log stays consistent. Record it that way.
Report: 4,32
